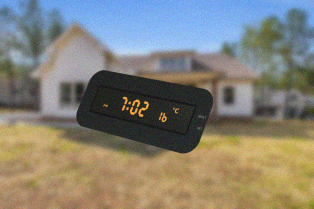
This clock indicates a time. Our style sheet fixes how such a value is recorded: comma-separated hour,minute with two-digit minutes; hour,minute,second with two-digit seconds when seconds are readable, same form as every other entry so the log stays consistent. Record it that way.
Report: 7,02
